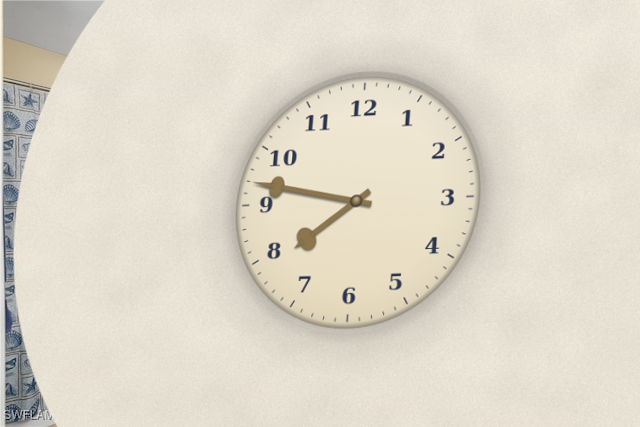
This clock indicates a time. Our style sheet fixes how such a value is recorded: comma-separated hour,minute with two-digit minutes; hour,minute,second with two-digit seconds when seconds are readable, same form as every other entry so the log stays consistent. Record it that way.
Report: 7,47
